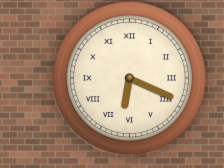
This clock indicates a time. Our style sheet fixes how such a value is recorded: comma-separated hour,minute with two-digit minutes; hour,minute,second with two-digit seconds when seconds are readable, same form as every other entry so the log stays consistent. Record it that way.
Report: 6,19
